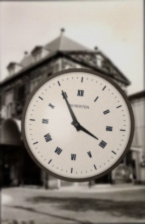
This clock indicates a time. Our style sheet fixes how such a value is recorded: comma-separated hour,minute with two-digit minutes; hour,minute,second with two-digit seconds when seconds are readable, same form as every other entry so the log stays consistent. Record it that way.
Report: 3,55
